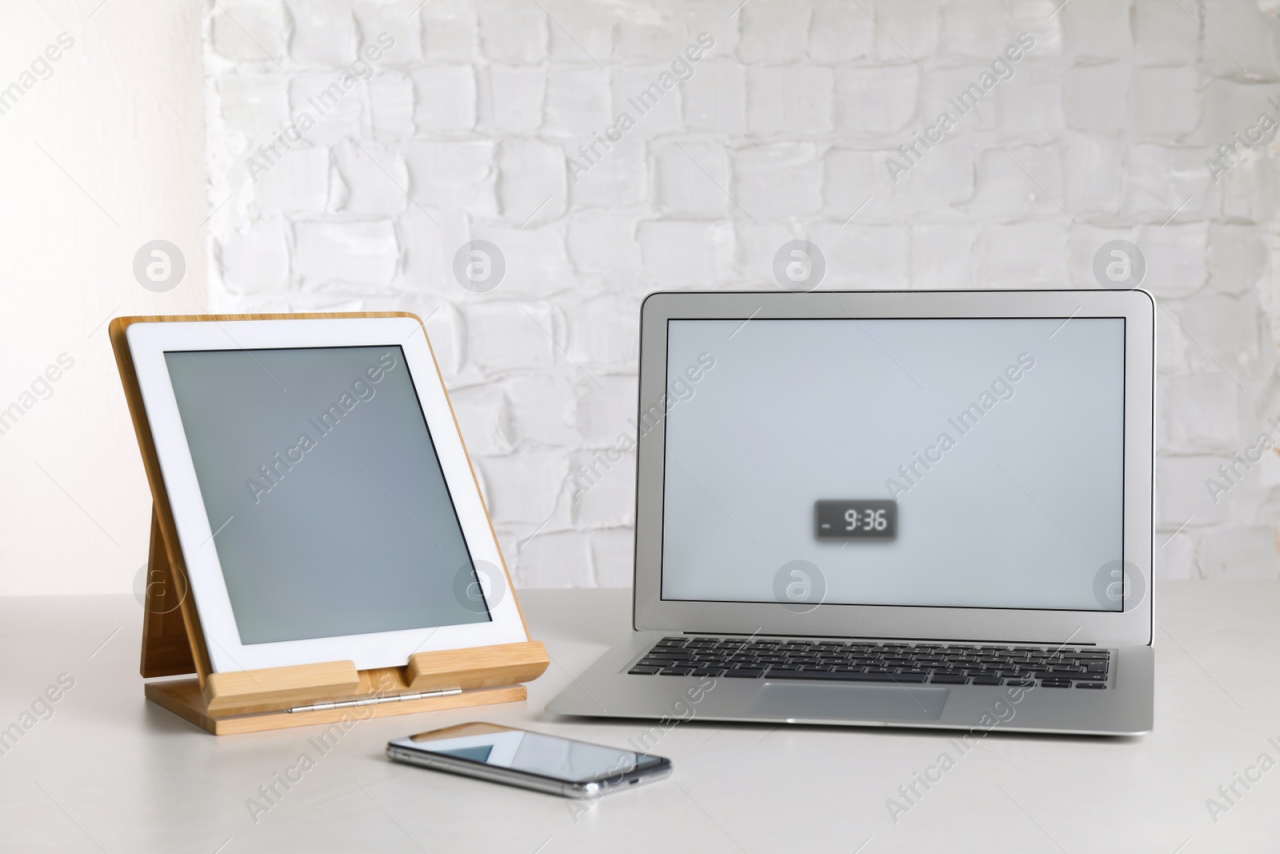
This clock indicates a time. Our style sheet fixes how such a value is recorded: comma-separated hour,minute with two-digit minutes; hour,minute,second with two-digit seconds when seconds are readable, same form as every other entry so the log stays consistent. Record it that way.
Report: 9,36
